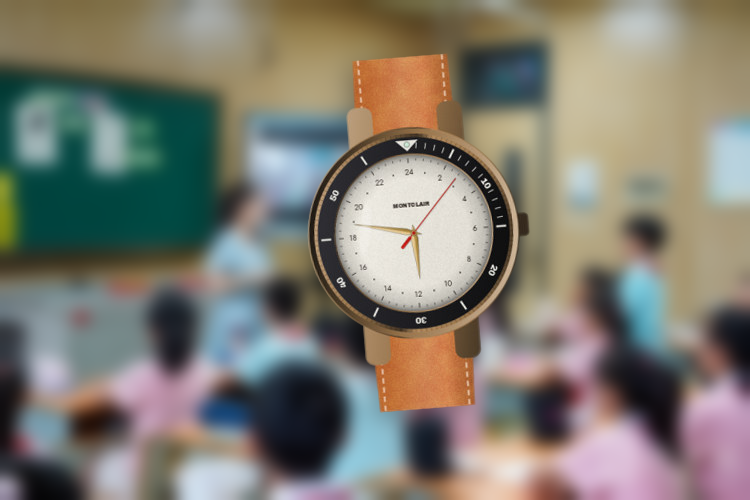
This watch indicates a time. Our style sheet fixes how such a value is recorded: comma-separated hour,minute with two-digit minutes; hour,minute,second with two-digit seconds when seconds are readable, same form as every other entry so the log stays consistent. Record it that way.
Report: 11,47,07
